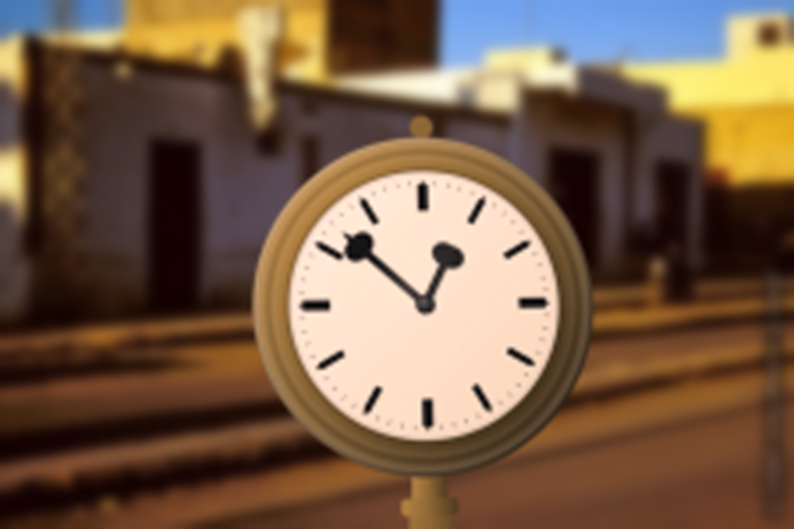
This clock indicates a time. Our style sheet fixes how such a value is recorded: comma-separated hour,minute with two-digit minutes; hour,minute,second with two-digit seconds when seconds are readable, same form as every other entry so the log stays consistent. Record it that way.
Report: 12,52
